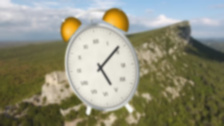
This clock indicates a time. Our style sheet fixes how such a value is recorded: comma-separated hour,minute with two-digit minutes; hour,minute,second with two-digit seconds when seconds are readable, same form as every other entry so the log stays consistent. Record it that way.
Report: 5,09
